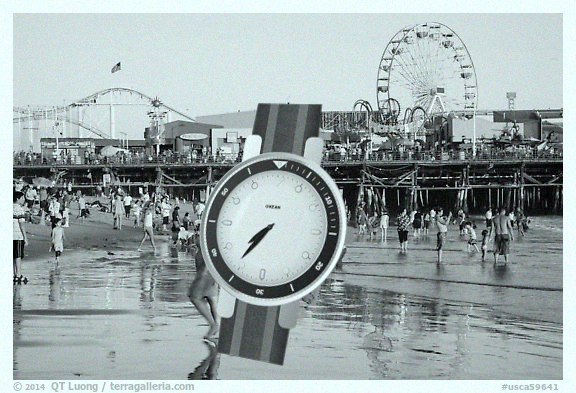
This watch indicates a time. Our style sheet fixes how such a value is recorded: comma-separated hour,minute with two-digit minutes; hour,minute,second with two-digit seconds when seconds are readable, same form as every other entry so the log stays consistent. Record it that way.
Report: 7,36
